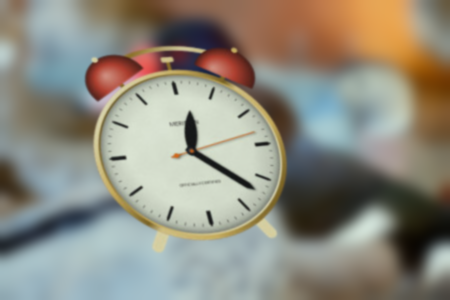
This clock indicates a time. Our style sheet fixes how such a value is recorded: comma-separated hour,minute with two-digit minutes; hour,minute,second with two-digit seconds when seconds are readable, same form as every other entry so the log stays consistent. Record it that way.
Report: 12,22,13
